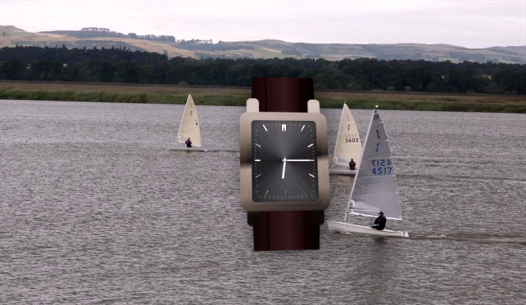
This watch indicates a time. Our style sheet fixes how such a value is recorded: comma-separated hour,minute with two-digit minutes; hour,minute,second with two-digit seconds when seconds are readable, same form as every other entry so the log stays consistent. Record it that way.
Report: 6,15
